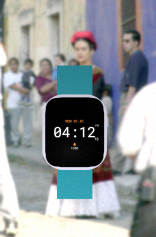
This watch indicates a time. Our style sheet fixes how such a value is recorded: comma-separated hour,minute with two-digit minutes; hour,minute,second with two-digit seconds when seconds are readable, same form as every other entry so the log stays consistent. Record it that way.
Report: 4,12
